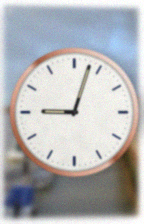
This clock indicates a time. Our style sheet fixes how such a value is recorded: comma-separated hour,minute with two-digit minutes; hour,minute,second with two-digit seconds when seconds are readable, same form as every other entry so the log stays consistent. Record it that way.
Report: 9,03
